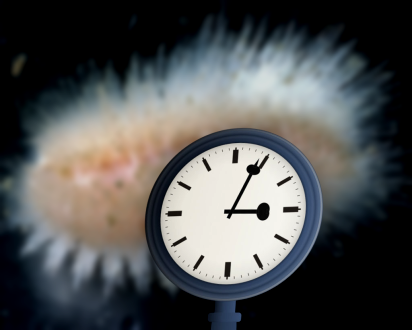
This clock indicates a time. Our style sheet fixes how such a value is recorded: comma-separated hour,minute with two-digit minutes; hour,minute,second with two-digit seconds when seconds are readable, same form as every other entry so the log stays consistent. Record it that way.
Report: 3,04
